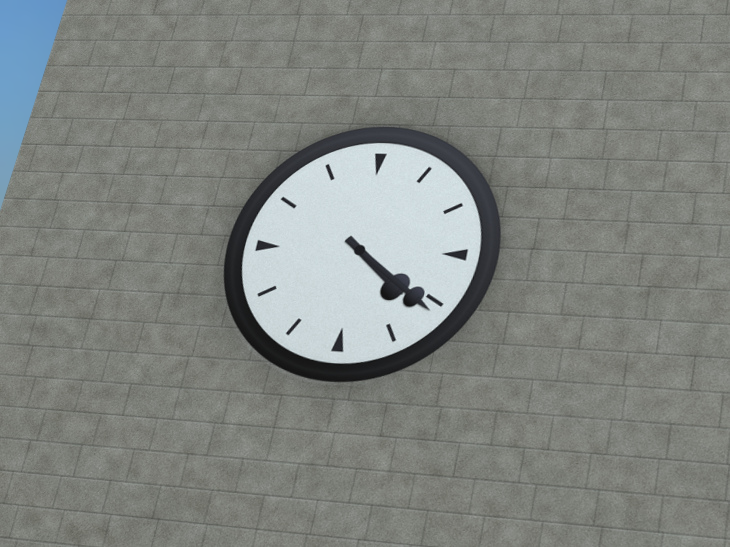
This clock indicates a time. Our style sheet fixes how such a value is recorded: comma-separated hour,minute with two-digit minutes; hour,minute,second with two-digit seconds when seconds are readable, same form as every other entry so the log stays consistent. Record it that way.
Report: 4,21
